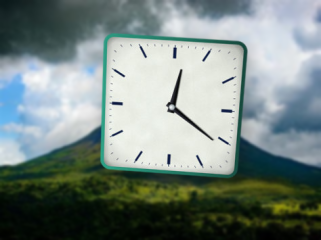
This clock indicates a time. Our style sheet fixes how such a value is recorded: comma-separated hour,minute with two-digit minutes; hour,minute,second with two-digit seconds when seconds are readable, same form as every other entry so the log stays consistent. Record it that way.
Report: 12,21
